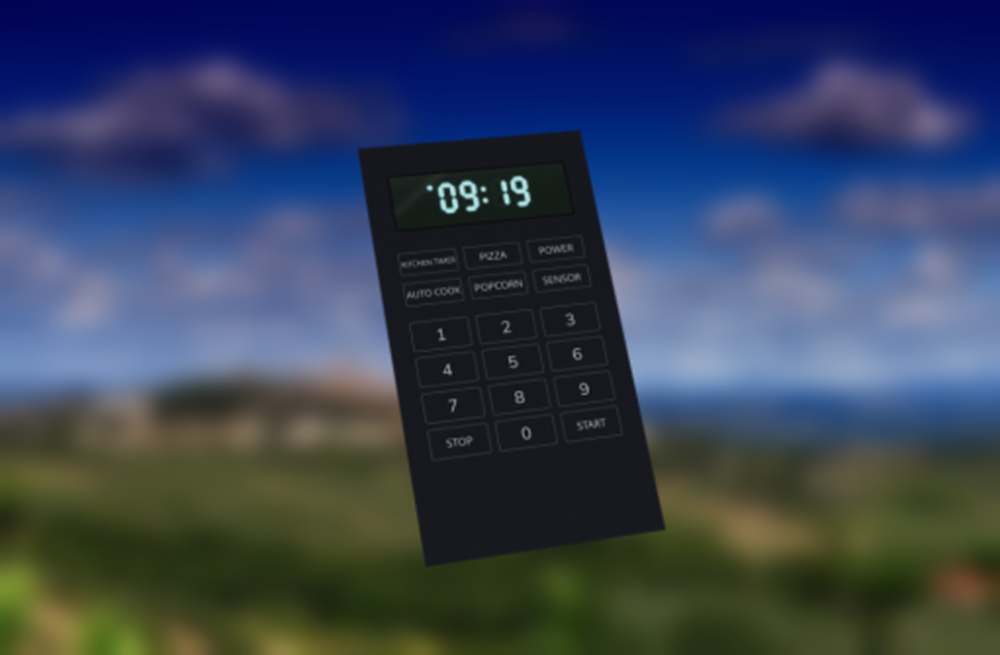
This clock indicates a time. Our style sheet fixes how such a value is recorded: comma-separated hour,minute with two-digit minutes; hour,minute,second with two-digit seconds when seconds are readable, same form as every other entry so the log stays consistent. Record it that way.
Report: 9,19
